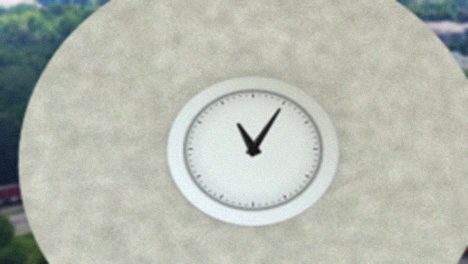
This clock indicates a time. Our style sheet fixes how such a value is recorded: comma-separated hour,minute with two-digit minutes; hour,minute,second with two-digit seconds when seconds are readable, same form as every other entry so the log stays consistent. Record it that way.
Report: 11,05
